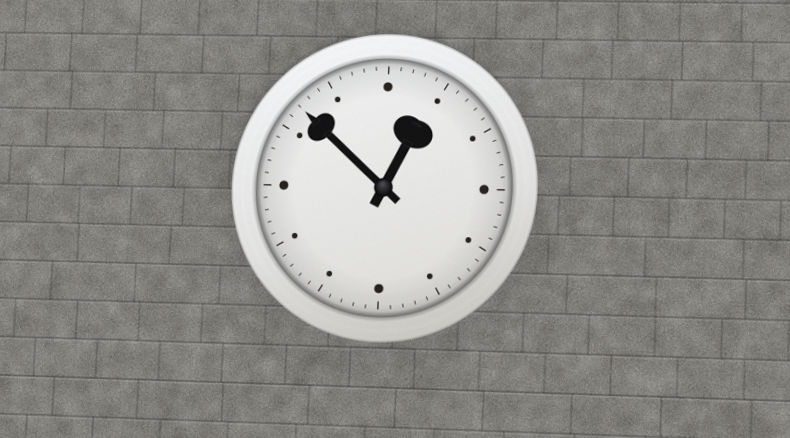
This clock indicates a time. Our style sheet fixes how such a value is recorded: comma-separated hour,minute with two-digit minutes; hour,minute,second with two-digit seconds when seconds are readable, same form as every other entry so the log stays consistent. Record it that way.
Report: 12,52
